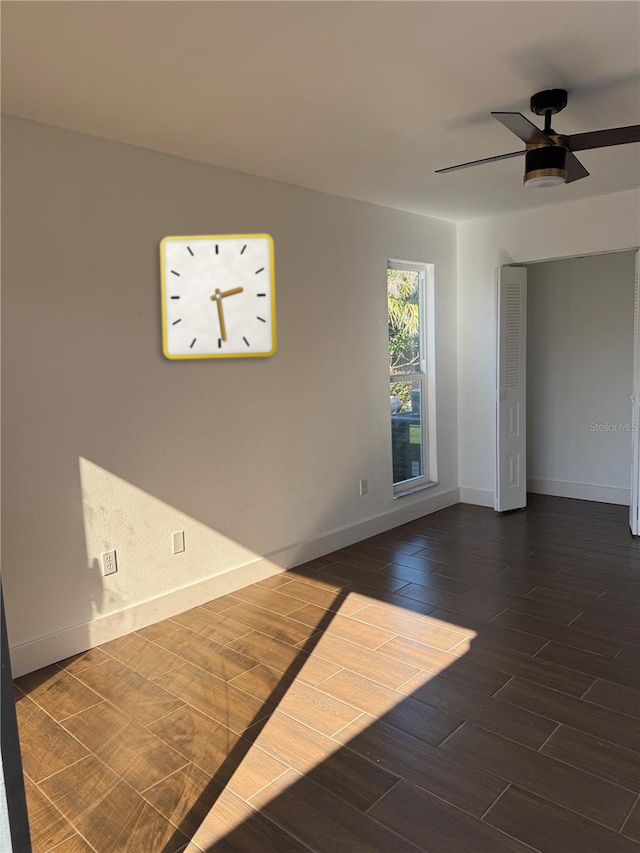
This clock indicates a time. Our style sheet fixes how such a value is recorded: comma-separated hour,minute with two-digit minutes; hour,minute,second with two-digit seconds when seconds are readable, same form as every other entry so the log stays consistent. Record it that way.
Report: 2,29
